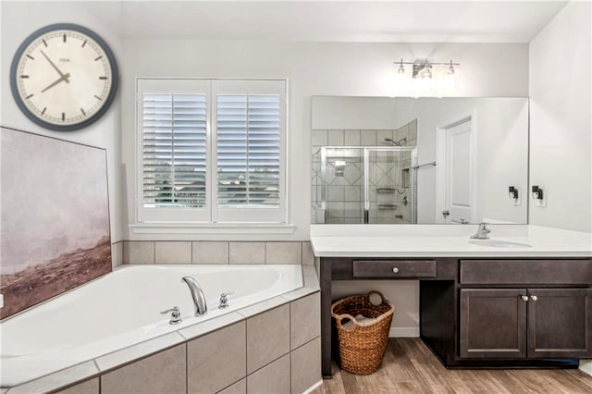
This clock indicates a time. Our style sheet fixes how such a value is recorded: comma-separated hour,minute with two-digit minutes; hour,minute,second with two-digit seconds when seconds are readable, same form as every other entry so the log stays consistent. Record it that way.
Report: 7,53
